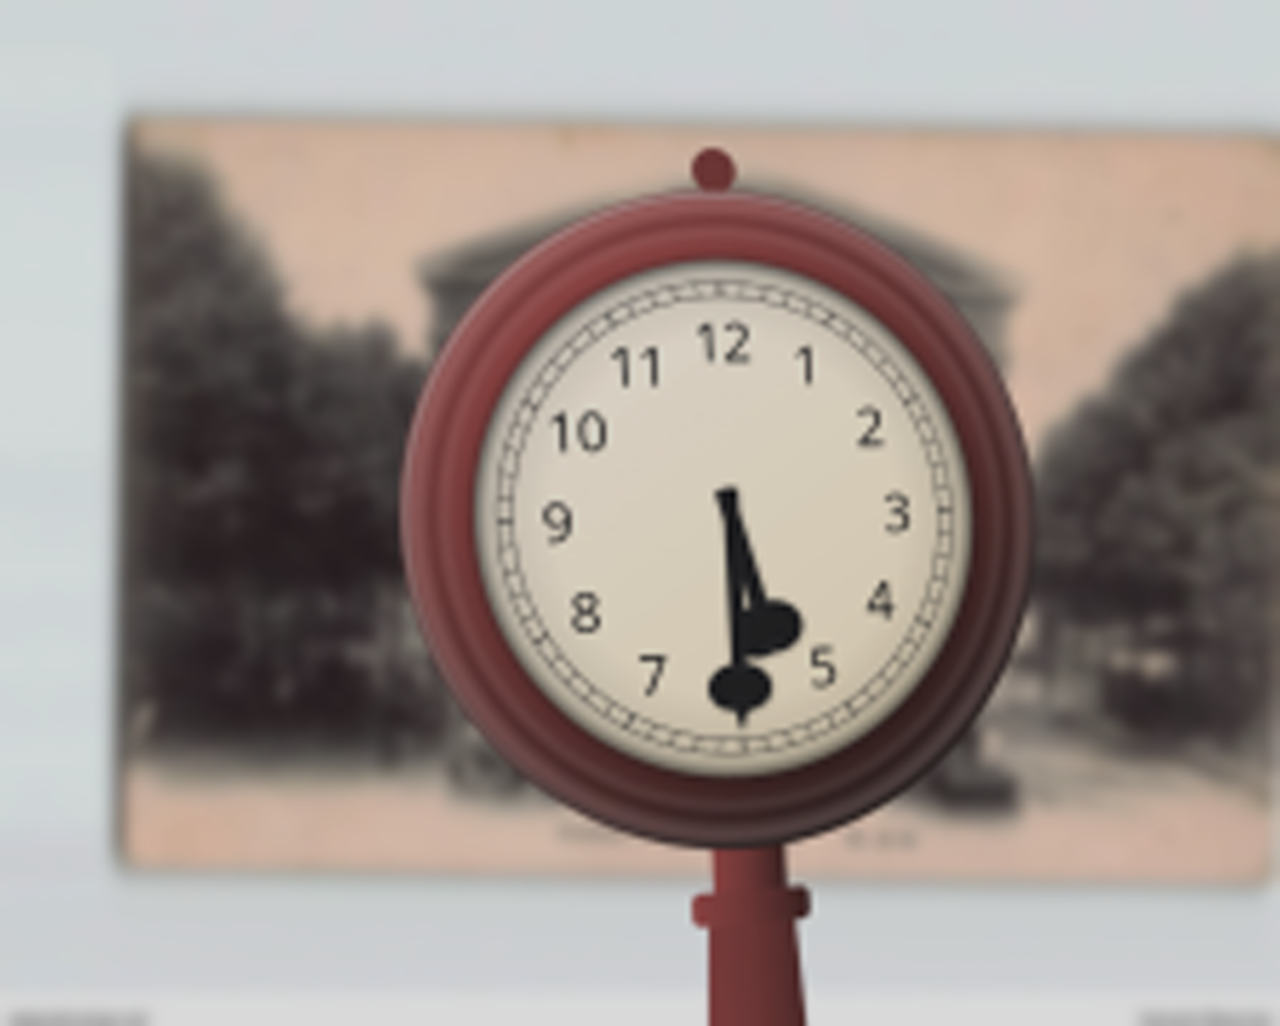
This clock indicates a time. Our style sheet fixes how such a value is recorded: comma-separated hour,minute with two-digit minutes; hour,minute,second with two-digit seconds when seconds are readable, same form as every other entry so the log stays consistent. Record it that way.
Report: 5,30
